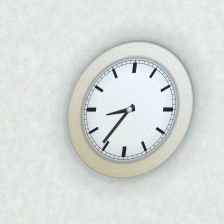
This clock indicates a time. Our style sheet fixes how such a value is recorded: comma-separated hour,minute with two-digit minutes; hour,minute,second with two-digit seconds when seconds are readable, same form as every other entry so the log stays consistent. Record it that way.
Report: 8,36
